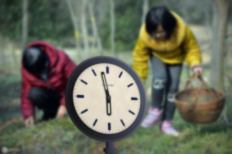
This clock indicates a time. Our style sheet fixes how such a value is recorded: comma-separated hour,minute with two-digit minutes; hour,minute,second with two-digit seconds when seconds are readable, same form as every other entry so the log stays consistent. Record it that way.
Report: 5,58
